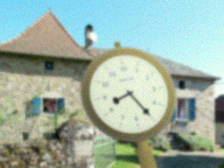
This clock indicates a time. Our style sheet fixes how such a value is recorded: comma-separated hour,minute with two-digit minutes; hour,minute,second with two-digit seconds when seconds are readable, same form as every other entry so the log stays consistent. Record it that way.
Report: 8,25
